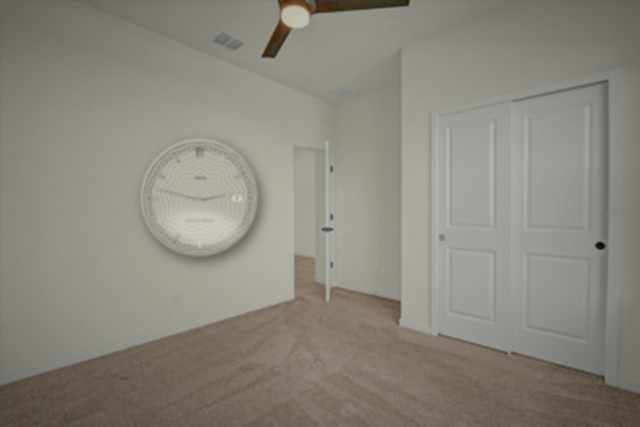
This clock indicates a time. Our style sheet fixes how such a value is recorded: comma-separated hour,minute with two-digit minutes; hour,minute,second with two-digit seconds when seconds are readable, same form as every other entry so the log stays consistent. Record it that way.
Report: 2,47
